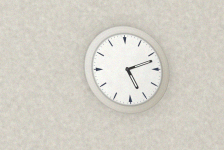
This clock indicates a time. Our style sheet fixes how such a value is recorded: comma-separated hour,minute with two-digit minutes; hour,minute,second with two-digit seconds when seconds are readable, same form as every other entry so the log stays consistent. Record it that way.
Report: 5,12
